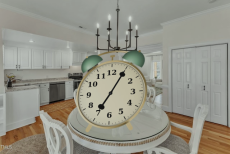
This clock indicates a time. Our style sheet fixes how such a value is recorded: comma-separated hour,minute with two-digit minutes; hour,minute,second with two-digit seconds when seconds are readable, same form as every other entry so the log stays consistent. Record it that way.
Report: 7,05
